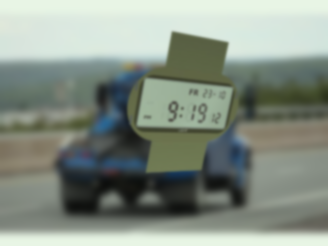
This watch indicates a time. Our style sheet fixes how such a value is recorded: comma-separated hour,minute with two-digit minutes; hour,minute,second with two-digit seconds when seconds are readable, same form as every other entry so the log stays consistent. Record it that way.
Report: 9,19
